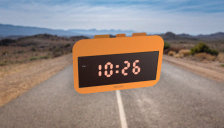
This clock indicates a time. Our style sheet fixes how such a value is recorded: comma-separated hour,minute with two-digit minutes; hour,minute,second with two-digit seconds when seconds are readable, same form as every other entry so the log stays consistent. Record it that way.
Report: 10,26
